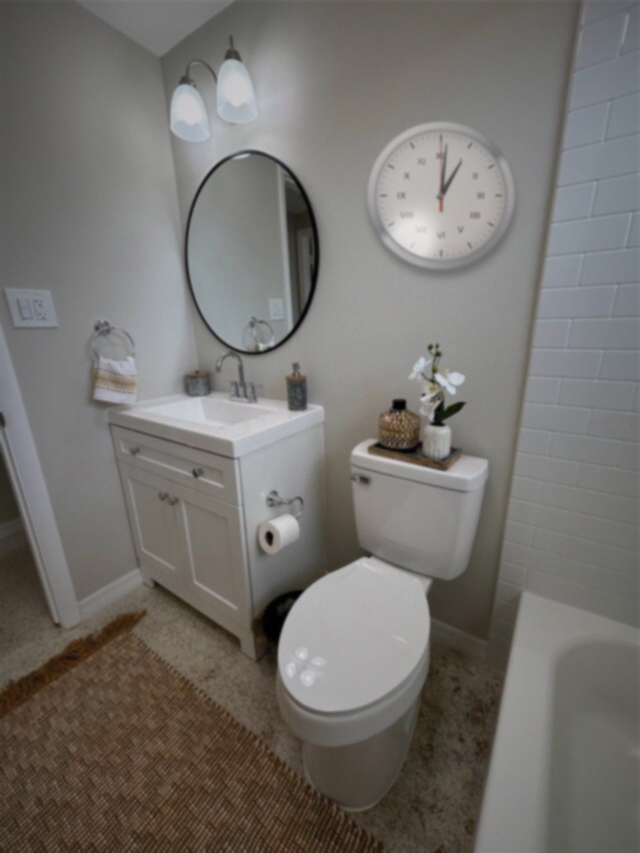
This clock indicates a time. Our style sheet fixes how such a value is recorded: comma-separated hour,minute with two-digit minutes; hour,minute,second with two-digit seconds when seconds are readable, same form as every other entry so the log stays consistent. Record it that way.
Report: 1,01,00
